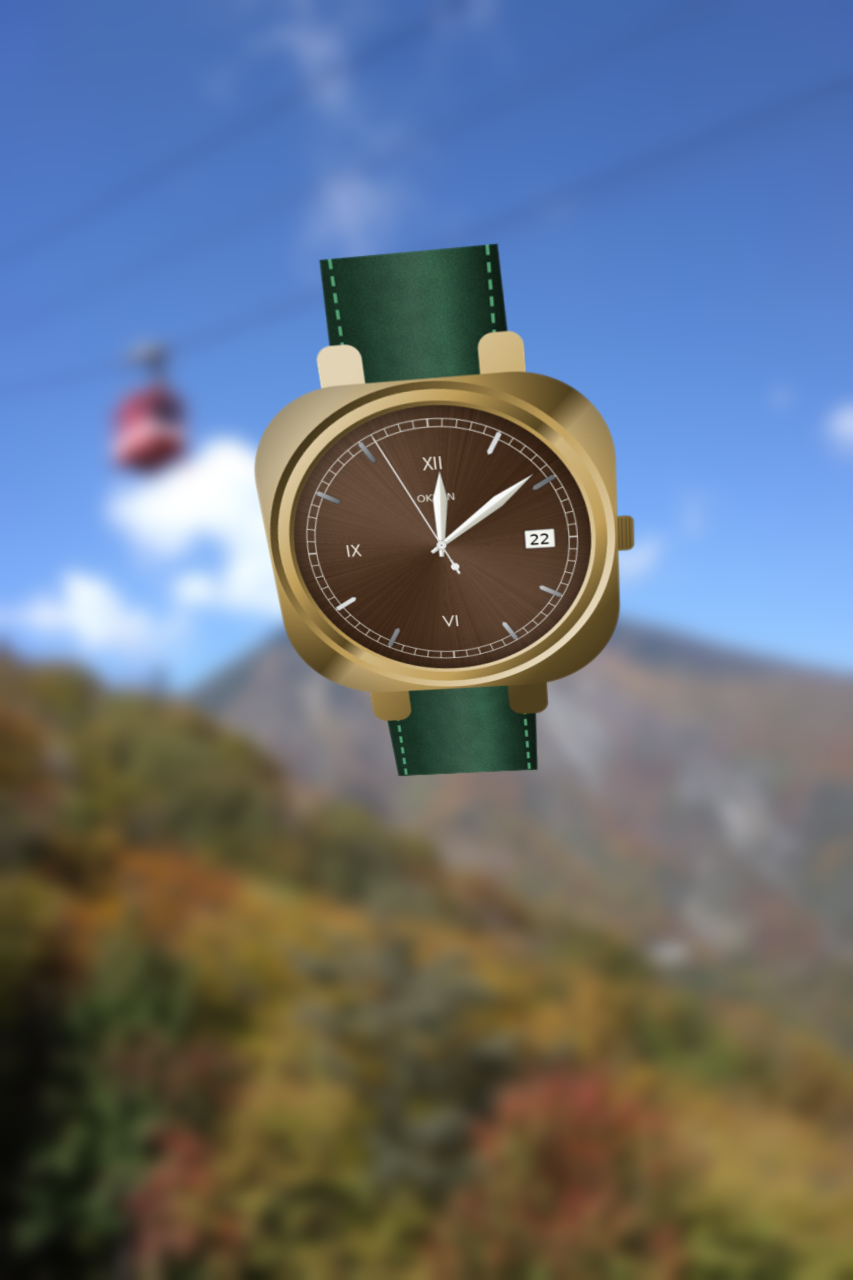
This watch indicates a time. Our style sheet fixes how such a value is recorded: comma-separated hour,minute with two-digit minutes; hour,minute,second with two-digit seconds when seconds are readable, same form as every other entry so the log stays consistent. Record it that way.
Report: 12,08,56
